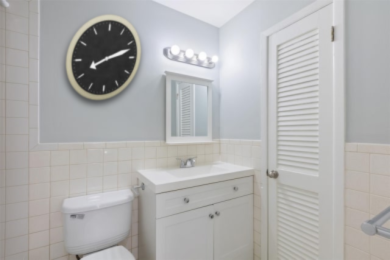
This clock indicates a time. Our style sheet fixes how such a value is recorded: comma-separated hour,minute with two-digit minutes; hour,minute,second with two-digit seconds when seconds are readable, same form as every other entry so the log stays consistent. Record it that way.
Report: 8,12
